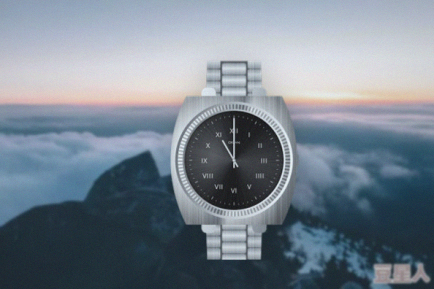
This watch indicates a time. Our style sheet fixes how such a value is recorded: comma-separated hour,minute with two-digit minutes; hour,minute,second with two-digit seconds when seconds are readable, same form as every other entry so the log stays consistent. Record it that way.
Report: 11,00
